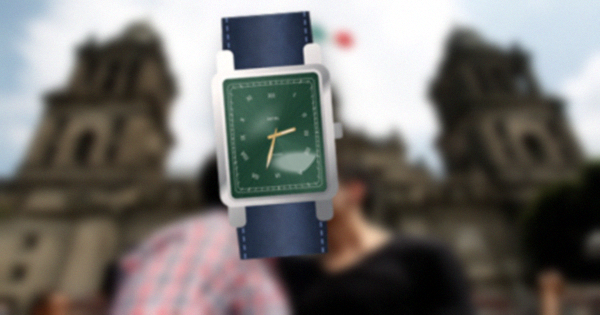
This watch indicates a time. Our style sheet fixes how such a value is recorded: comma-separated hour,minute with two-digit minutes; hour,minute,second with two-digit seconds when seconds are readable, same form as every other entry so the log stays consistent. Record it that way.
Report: 2,33
